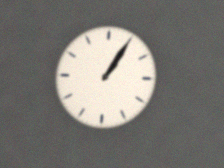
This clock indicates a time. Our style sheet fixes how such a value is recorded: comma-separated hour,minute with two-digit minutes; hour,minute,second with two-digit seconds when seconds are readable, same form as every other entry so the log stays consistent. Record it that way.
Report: 1,05
